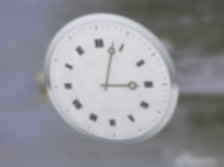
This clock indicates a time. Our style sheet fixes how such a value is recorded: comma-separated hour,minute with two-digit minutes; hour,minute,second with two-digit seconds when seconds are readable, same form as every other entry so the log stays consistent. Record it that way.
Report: 3,03
